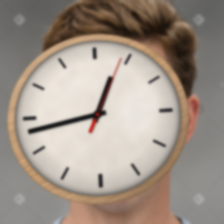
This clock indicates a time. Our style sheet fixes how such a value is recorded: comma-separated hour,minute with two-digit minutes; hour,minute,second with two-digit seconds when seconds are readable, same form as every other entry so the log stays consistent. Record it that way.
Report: 12,43,04
